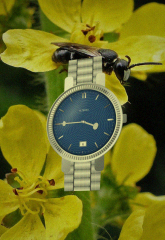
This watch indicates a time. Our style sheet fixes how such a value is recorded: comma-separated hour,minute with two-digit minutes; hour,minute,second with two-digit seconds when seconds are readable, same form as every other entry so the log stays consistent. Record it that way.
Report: 3,45
